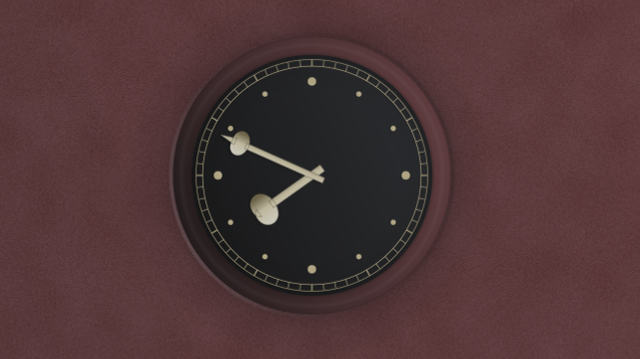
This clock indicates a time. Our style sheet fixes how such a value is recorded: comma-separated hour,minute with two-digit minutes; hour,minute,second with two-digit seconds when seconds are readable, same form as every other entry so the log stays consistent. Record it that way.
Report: 7,49
